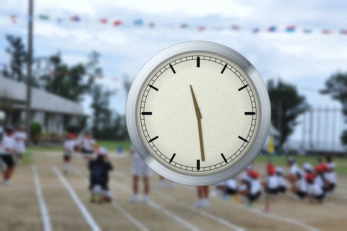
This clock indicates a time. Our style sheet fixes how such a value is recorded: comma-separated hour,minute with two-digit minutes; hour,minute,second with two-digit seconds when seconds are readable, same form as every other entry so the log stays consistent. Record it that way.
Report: 11,29
